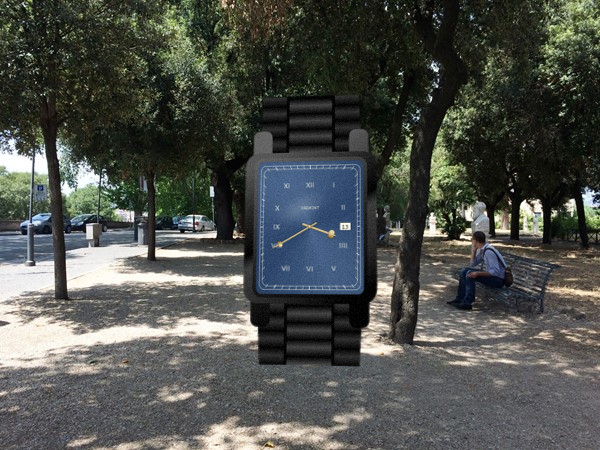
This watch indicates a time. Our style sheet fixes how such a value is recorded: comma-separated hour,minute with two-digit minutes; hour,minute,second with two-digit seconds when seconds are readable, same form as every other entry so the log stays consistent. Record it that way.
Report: 3,40
